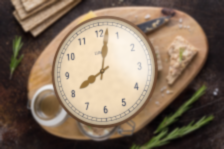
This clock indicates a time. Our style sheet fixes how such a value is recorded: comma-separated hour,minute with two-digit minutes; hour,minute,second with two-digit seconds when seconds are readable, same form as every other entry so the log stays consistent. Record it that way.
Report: 8,02
